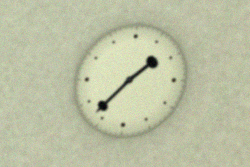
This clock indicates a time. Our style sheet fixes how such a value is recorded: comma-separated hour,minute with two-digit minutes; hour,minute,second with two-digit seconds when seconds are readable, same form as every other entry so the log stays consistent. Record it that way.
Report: 1,37
